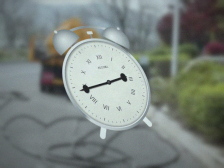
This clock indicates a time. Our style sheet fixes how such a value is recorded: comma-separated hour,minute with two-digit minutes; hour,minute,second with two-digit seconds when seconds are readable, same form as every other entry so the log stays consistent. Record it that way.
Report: 2,44
